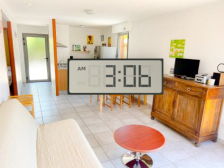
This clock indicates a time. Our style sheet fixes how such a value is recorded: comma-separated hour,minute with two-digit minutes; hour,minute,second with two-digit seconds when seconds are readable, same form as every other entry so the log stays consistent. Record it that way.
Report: 3,06
